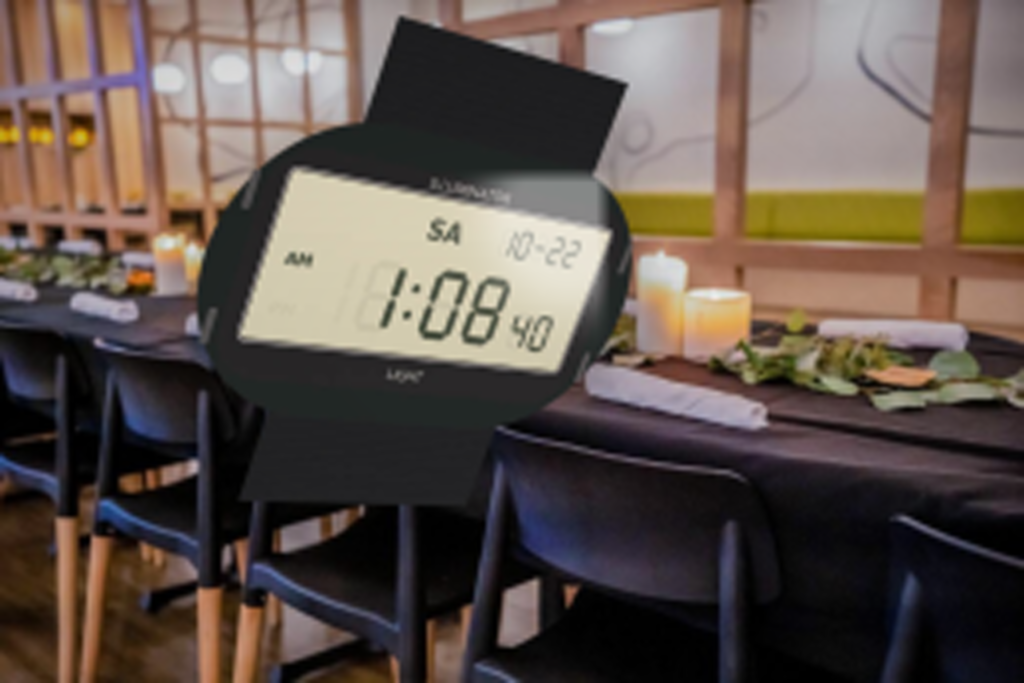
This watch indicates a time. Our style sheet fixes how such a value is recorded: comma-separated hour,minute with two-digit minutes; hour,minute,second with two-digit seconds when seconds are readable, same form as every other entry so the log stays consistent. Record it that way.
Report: 1,08,40
